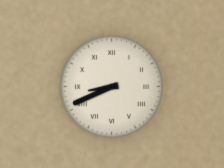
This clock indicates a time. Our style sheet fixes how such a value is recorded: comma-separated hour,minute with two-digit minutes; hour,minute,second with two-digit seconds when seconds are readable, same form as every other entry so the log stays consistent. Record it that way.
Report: 8,41
